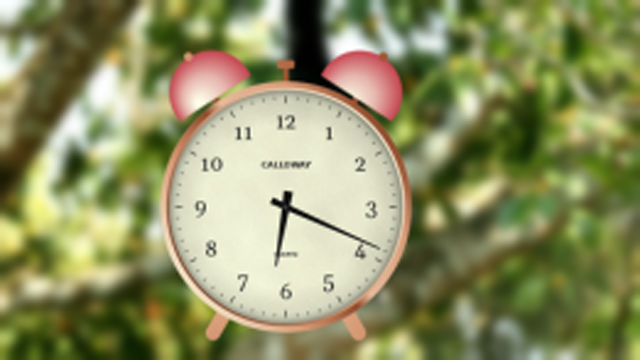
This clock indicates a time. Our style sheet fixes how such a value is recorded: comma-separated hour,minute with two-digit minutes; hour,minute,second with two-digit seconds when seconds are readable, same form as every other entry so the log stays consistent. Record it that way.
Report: 6,19
